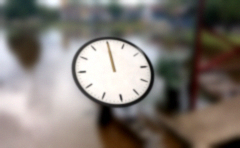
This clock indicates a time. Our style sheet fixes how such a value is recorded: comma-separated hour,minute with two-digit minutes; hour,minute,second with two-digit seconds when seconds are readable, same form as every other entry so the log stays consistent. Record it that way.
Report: 12,00
